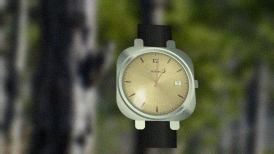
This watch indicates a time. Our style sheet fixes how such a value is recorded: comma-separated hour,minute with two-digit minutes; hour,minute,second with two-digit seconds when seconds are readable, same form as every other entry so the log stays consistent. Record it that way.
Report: 1,01
